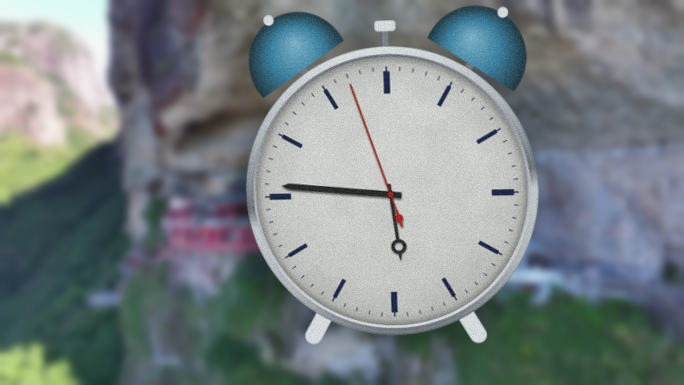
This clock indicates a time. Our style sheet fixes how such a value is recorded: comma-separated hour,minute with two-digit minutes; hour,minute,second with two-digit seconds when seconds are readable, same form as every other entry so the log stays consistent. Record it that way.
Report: 5,45,57
